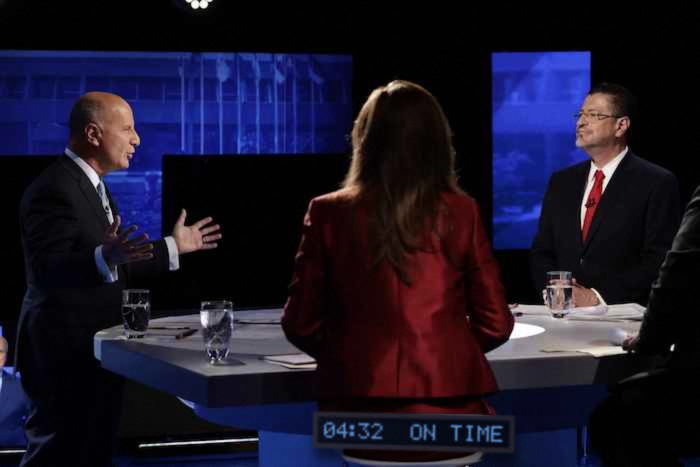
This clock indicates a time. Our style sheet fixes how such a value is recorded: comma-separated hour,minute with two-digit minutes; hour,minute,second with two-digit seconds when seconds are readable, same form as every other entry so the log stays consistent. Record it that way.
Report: 4,32
